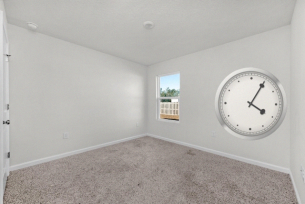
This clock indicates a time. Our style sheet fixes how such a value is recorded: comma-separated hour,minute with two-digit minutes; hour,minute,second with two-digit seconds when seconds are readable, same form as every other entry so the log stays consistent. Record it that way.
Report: 4,05
